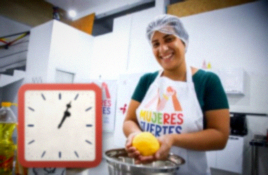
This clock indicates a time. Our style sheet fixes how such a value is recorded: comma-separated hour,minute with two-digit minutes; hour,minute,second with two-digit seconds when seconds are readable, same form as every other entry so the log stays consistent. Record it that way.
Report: 1,04
